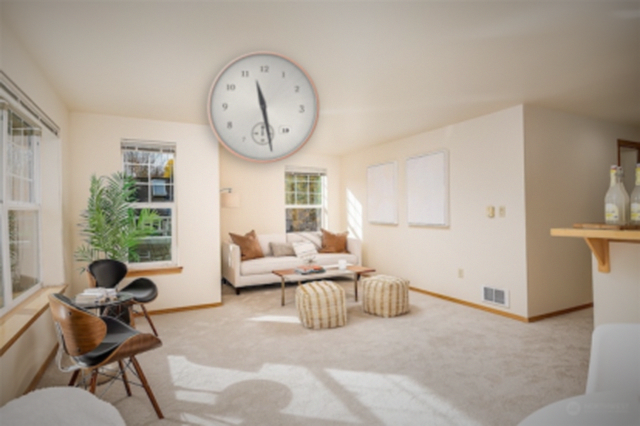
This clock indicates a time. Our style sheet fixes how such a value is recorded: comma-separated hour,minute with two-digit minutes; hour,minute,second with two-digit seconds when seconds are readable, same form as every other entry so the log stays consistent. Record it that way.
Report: 11,28
